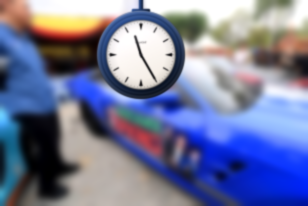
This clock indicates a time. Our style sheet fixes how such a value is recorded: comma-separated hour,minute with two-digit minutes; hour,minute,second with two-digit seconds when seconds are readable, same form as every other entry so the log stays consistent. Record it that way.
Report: 11,25
